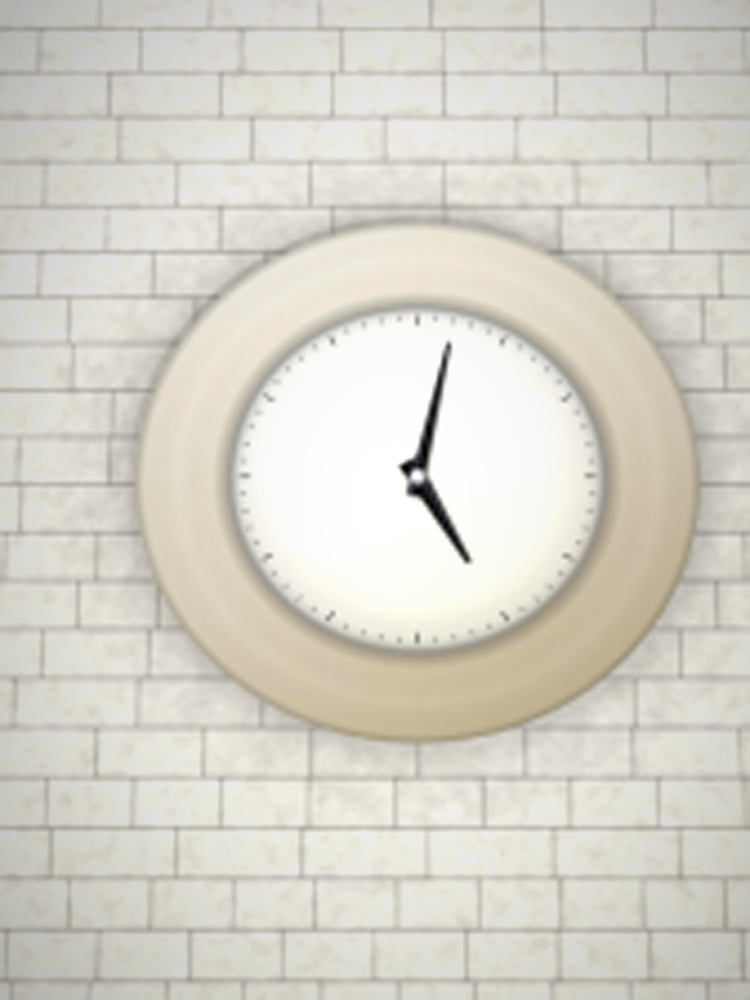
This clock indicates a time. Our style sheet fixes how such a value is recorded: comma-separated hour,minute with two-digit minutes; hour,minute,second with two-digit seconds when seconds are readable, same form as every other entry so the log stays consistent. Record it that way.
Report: 5,02
